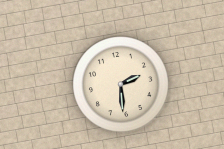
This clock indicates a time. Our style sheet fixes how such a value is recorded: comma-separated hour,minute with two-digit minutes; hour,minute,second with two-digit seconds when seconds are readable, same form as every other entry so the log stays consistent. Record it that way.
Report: 2,31
